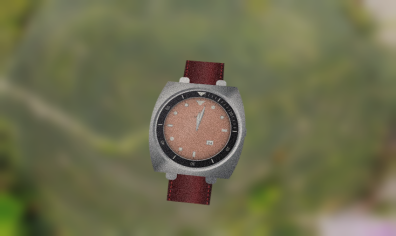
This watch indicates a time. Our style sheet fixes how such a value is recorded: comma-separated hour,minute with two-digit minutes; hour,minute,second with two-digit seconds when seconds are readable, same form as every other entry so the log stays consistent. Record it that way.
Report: 12,02
